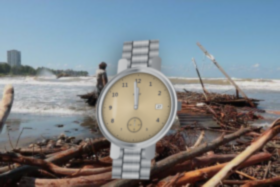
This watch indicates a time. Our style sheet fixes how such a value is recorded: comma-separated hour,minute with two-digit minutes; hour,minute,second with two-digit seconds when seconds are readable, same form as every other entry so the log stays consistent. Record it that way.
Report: 11,59
